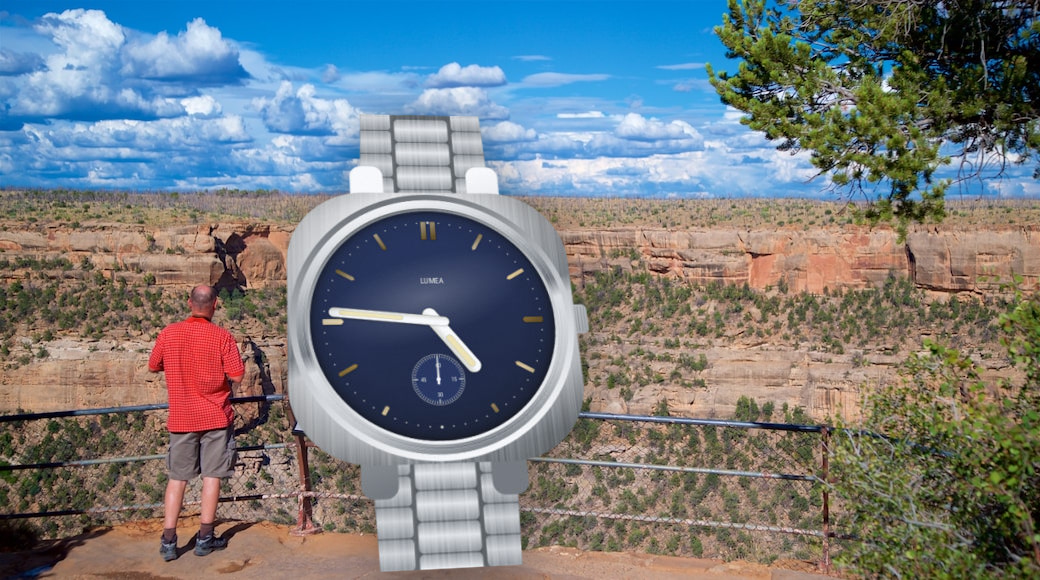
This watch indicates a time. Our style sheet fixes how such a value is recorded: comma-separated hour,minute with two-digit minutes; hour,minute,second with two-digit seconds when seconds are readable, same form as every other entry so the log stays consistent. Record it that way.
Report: 4,46
